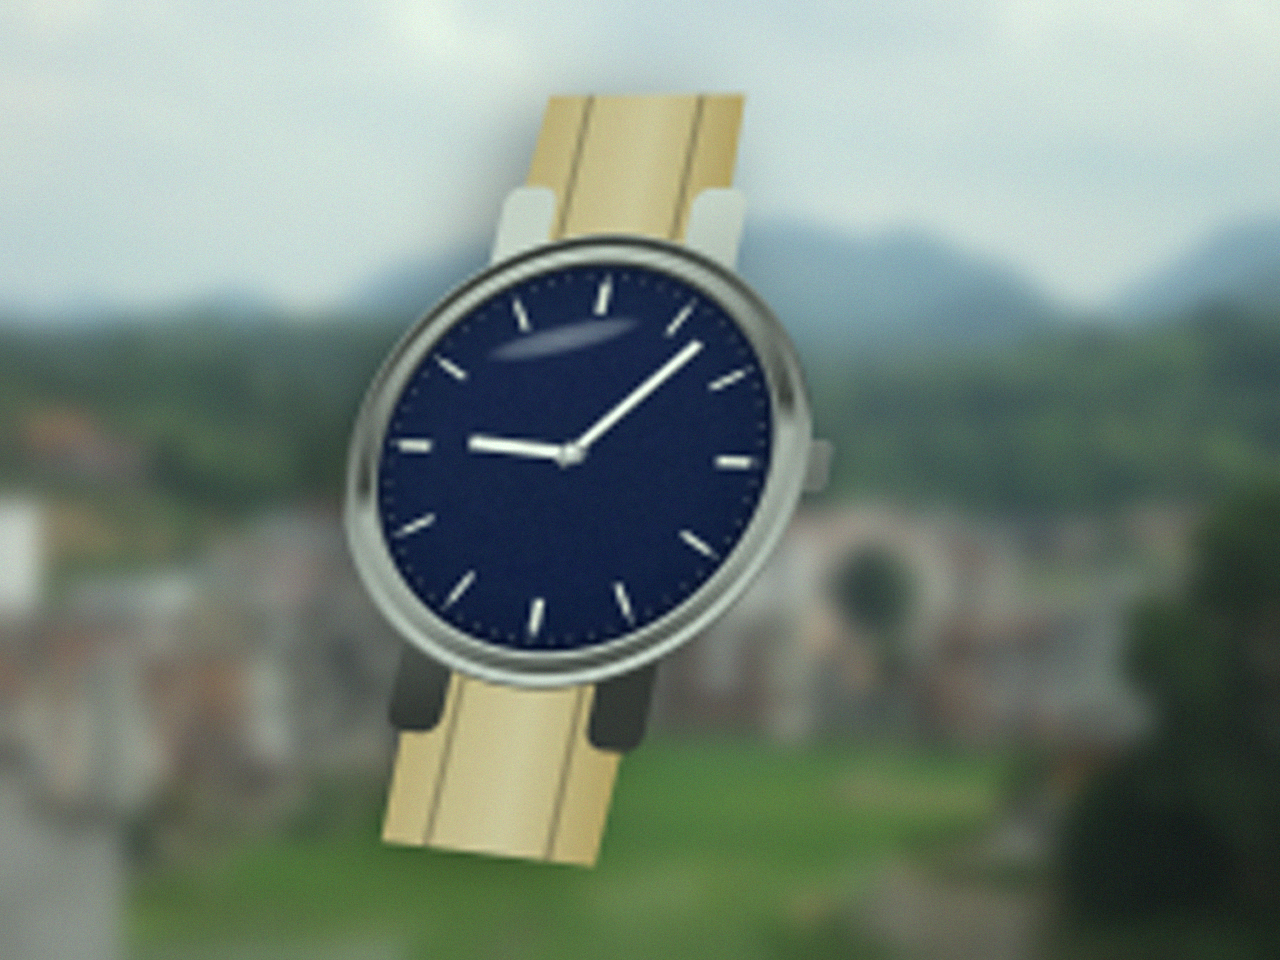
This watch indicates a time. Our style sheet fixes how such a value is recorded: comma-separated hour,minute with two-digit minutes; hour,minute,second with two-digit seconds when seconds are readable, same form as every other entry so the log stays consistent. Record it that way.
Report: 9,07
